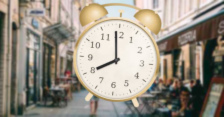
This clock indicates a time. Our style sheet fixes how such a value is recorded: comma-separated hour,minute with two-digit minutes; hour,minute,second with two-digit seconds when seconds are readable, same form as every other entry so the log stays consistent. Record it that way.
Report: 7,59
